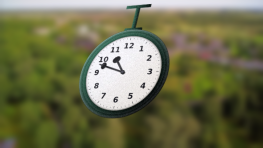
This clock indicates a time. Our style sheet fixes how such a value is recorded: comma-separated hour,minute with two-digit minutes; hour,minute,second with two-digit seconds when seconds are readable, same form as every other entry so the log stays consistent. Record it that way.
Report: 10,48
